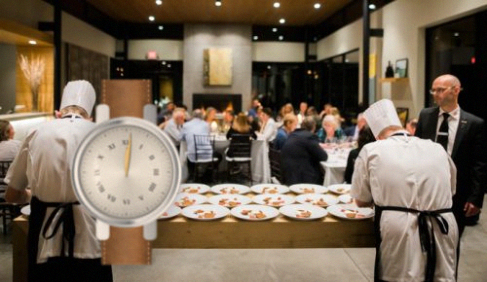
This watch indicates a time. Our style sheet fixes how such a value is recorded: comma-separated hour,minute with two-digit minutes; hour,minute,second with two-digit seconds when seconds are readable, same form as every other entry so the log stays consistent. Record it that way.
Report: 12,01
